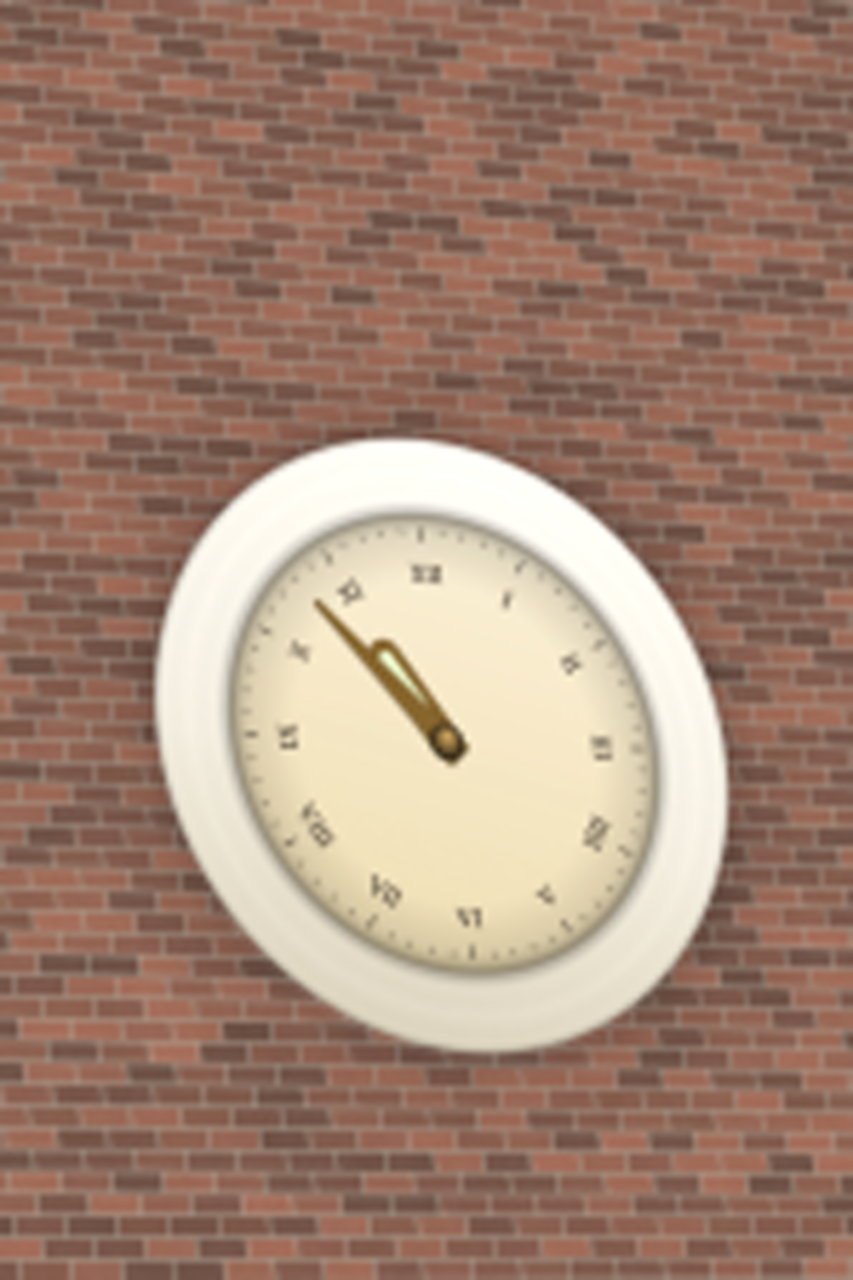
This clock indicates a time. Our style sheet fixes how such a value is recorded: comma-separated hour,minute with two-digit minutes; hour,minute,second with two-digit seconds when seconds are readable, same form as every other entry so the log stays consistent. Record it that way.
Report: 10,53
